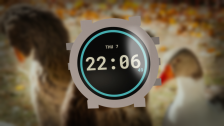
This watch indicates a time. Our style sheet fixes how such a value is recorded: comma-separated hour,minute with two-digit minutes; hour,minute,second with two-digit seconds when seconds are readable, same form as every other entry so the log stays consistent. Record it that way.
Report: 22,06
